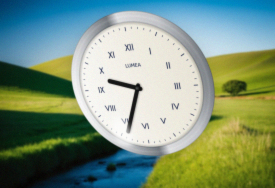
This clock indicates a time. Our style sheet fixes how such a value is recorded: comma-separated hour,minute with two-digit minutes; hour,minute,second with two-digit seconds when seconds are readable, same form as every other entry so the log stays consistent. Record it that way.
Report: 9,34
